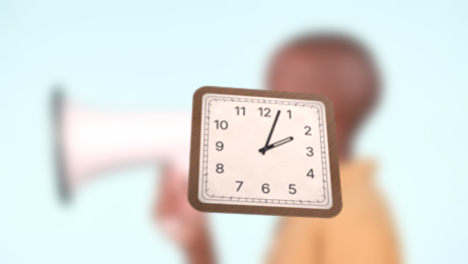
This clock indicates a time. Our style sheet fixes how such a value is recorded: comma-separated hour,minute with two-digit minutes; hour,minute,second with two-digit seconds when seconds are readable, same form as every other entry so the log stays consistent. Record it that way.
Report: 2,03
